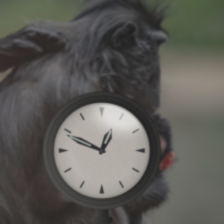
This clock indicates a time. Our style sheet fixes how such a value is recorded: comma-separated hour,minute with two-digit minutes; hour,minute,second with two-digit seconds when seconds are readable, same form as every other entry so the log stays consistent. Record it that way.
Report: 12,49
